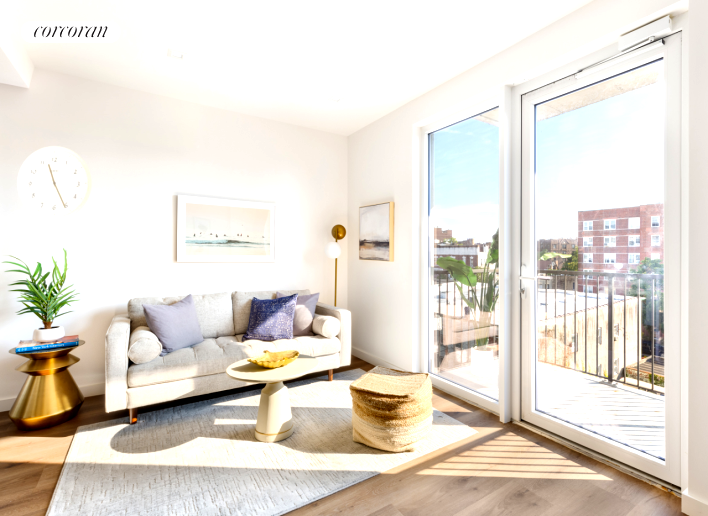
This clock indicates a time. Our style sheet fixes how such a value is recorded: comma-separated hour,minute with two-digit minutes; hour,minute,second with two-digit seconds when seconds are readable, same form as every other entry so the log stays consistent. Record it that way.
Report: 11,26
